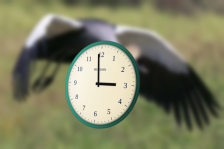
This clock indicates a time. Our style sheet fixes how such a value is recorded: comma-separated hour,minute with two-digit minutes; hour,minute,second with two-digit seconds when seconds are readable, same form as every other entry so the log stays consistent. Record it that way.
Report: 2,59
